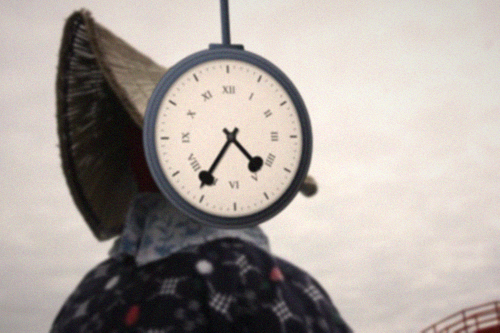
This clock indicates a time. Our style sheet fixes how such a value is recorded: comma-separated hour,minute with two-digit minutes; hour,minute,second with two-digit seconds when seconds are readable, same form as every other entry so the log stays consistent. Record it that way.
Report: 4,36
